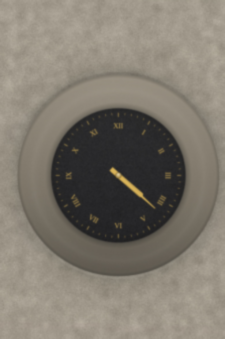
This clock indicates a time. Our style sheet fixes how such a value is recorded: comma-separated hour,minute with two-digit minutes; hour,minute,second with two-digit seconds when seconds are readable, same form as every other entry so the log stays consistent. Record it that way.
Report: 4,22
